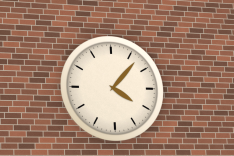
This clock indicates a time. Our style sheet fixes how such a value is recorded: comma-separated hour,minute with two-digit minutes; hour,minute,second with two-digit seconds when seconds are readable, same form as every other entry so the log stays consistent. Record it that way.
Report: 4,07
